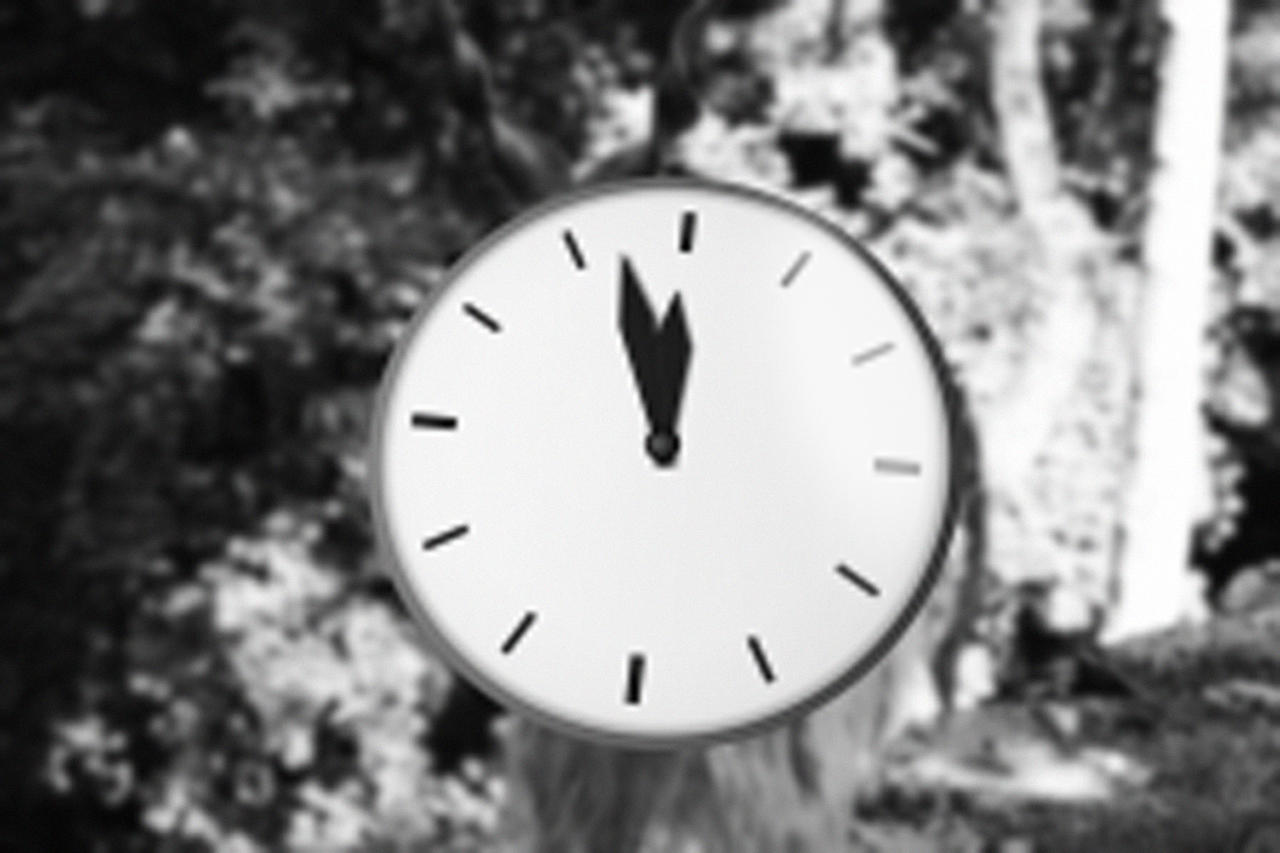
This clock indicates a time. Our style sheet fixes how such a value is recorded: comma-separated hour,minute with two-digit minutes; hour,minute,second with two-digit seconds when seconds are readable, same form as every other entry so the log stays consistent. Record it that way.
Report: 11,57
